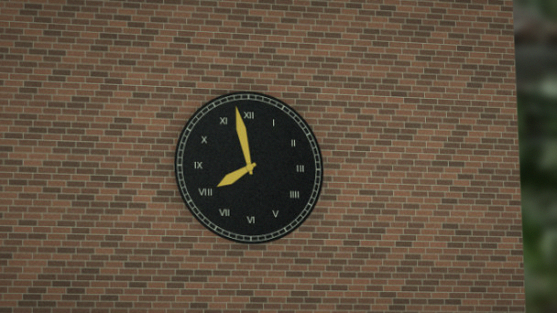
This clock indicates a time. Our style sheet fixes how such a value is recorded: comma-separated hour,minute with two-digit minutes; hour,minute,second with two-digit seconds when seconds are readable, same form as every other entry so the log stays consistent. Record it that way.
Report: 7,58
